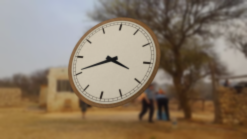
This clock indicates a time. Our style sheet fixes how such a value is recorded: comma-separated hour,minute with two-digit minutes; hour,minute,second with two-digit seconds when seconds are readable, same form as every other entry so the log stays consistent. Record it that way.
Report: 3,41
